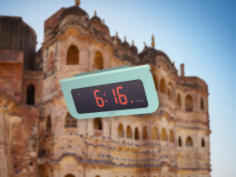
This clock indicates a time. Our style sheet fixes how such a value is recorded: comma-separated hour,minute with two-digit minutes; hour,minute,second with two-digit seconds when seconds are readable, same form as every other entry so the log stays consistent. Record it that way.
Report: 6,16
